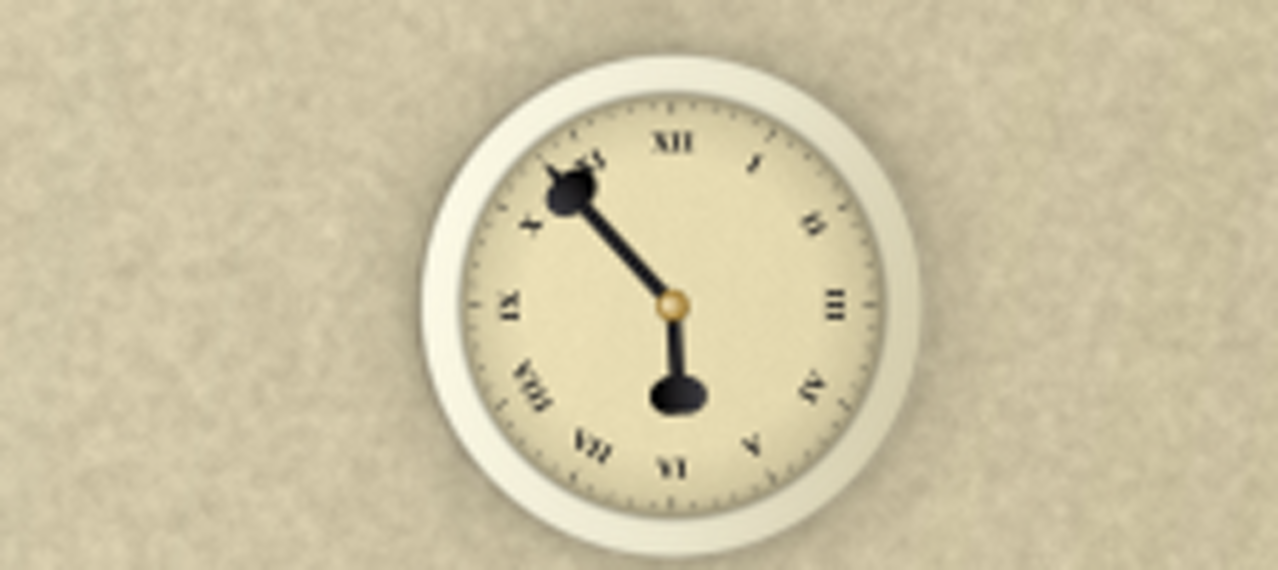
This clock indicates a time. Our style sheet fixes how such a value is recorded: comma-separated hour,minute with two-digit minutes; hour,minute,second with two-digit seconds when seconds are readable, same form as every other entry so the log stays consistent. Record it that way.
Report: 5,53
